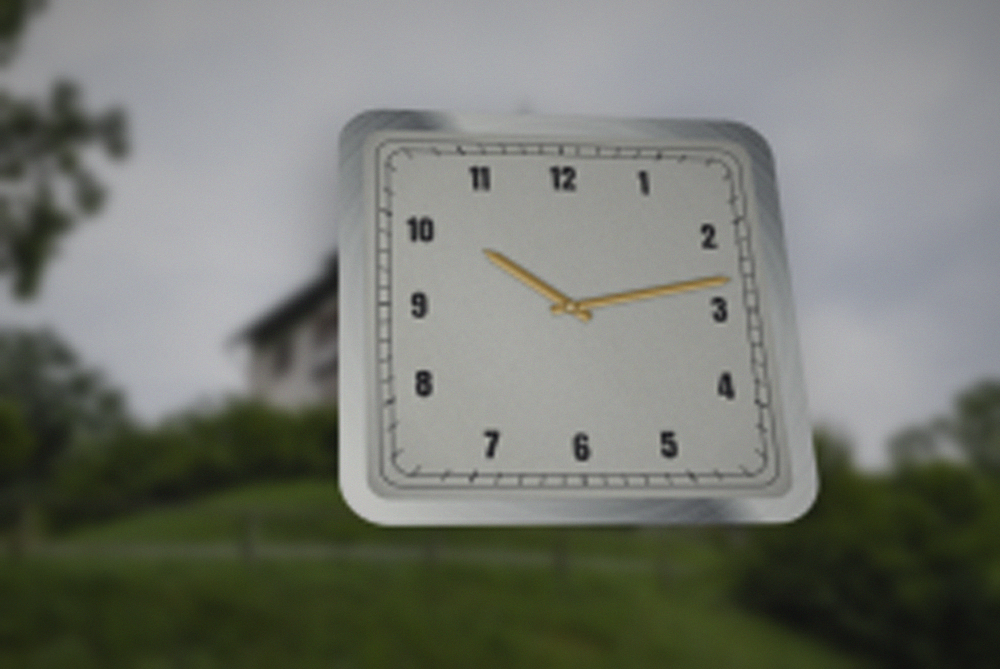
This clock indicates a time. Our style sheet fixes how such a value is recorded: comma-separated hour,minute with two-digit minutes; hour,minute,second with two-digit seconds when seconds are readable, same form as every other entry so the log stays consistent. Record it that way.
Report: 10,13
